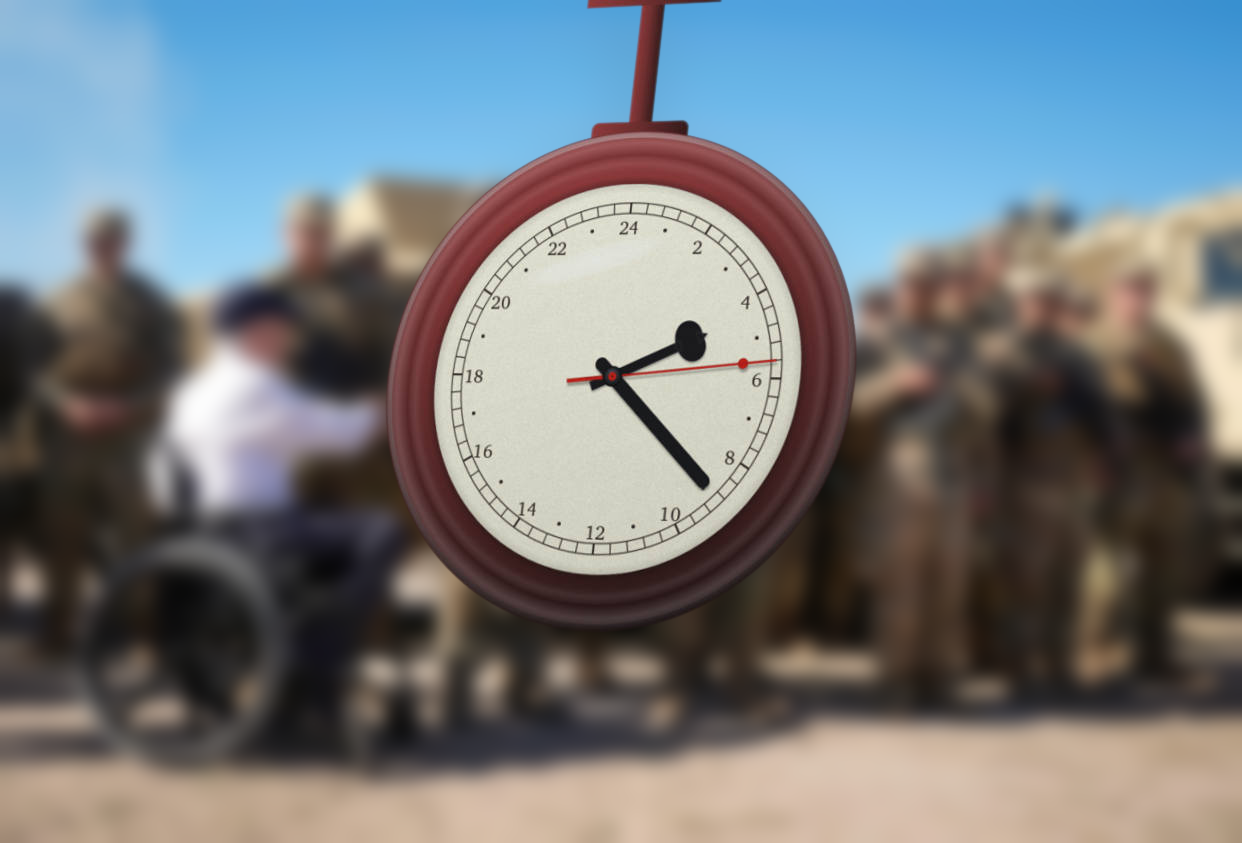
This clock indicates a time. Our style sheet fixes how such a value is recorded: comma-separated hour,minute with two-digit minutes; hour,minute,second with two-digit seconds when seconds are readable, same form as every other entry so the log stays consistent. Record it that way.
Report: 4,22,14
